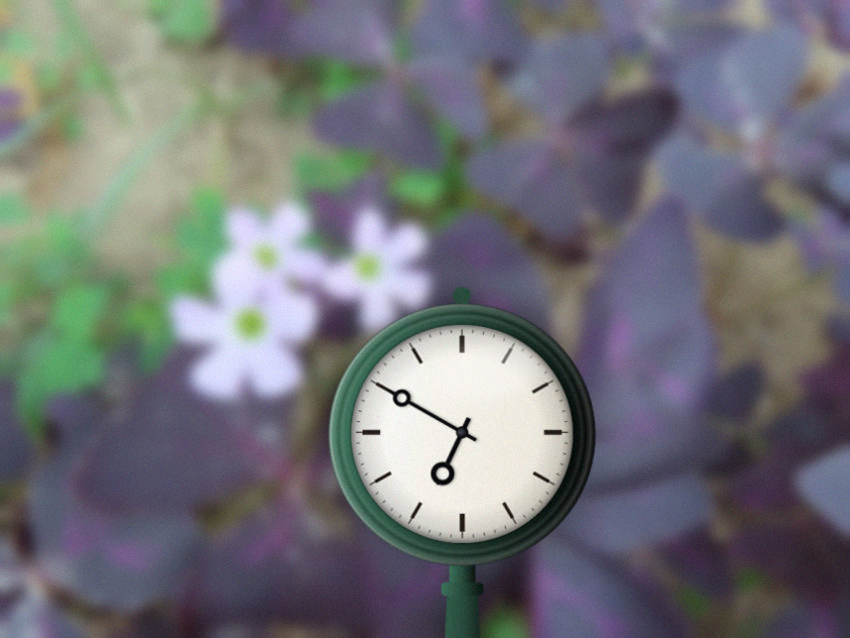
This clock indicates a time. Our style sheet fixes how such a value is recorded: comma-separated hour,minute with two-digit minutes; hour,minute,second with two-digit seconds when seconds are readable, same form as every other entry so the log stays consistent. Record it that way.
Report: 6,50
